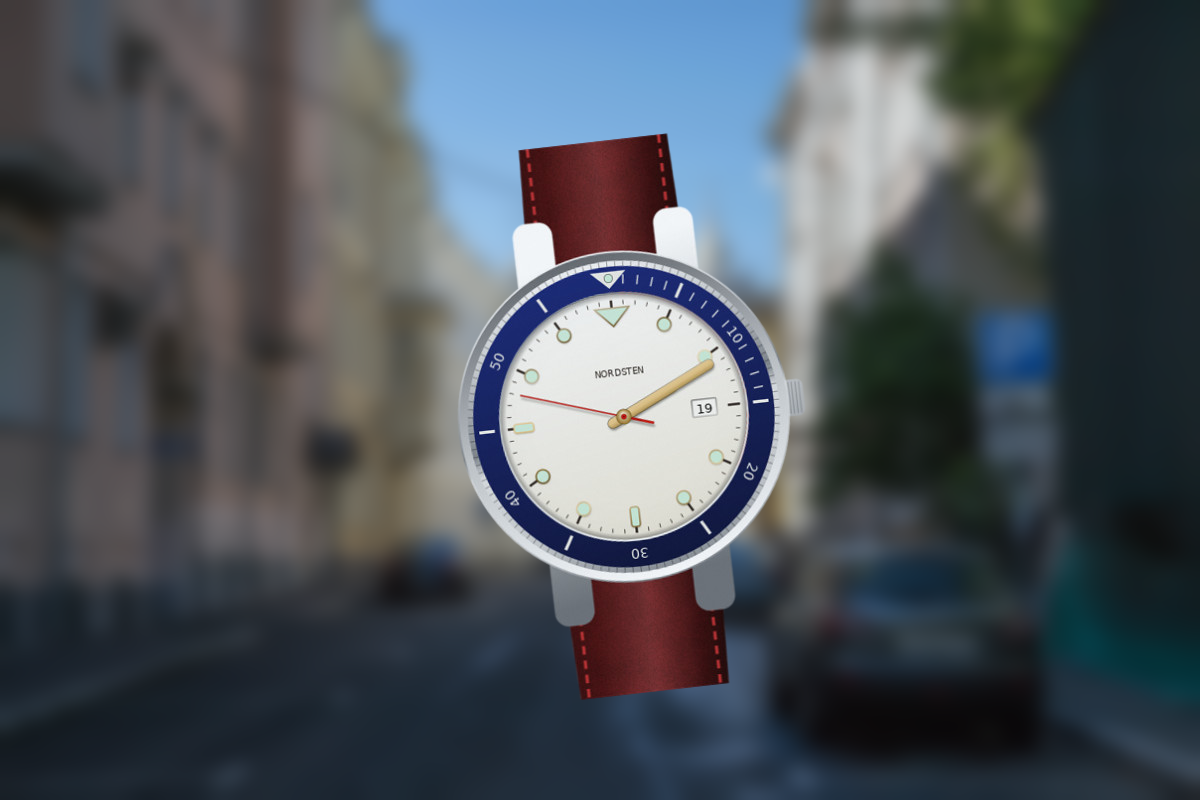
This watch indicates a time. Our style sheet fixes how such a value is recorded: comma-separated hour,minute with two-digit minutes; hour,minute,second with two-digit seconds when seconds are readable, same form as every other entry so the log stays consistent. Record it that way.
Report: 2,10,48
